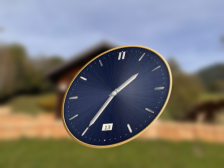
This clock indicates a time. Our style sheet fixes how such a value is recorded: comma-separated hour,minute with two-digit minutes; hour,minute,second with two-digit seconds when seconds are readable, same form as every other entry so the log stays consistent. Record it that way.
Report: 1,35
